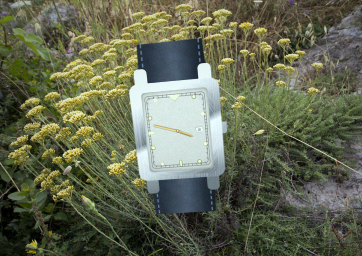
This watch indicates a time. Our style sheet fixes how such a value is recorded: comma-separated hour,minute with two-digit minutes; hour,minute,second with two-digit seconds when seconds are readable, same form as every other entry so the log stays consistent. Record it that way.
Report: 3,48
